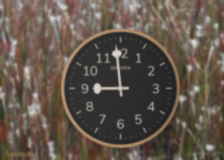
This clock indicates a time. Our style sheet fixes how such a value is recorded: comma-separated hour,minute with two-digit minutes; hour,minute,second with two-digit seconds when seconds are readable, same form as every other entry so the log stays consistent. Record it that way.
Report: 8,59
